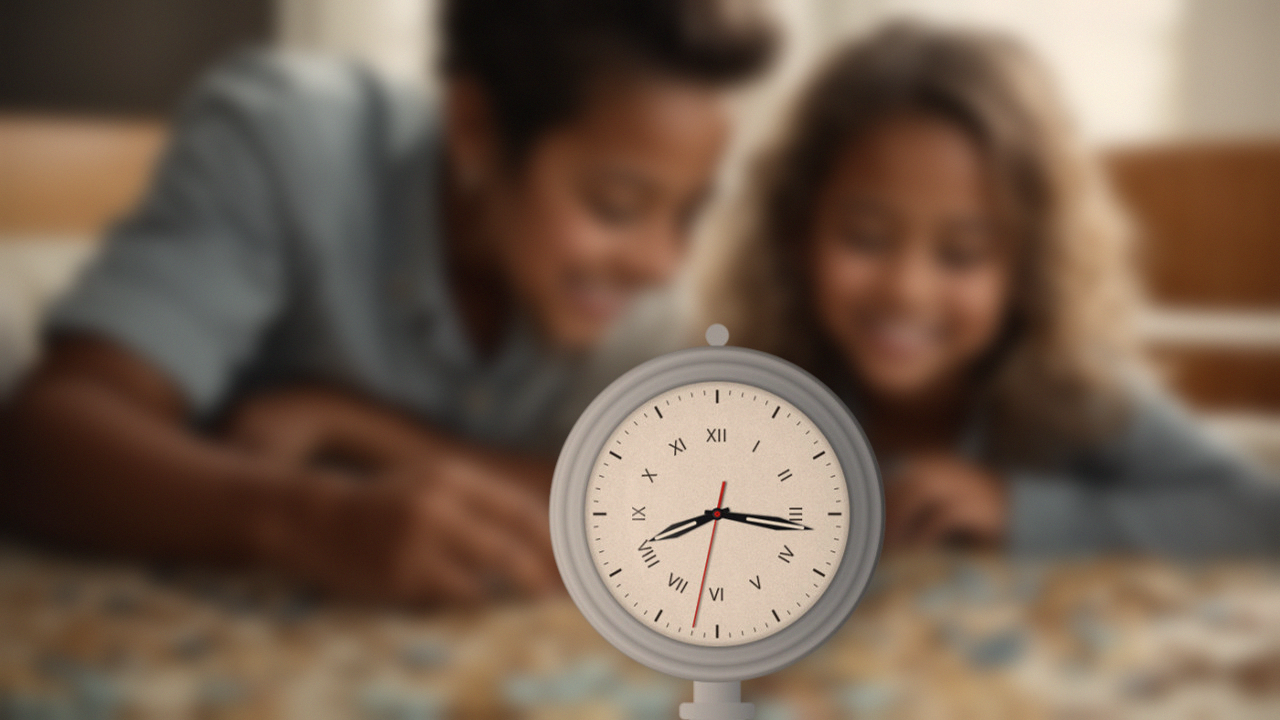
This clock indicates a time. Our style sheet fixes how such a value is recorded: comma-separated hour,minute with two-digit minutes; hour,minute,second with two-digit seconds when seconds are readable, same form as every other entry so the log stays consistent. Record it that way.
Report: 8,16,32
